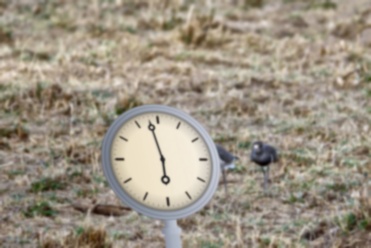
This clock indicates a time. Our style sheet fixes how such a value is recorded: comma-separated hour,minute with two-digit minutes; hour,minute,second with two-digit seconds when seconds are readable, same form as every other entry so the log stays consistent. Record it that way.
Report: 5,58
